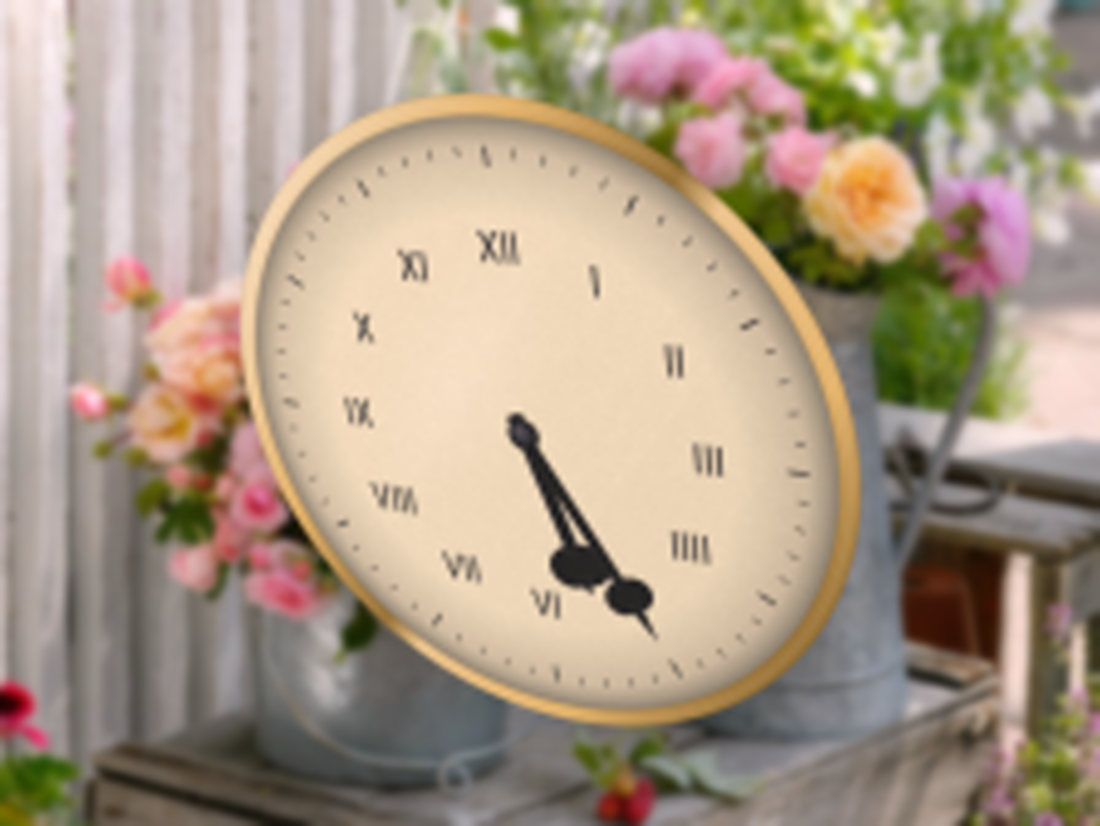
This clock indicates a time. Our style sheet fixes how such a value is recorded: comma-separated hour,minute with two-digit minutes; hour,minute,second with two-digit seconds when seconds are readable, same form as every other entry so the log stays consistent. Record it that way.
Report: 5,25
